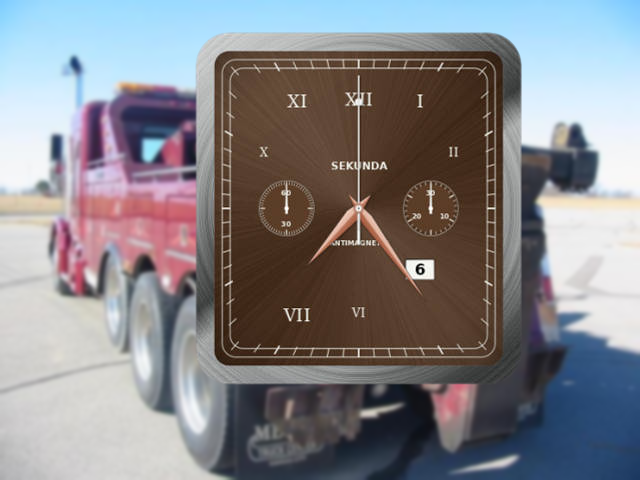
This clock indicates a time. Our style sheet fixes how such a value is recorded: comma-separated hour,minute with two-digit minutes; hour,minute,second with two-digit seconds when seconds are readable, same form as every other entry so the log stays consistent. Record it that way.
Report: 7,24
